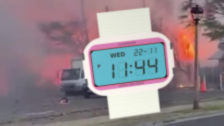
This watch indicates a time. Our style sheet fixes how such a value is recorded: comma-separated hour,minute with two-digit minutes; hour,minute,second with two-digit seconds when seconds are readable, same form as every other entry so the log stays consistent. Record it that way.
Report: 11,44
